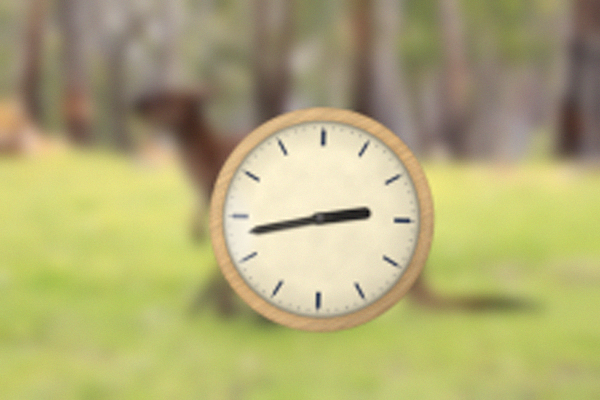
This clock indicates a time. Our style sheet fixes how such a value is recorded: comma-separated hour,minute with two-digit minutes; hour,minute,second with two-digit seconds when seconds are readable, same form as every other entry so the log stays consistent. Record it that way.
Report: 2,43
